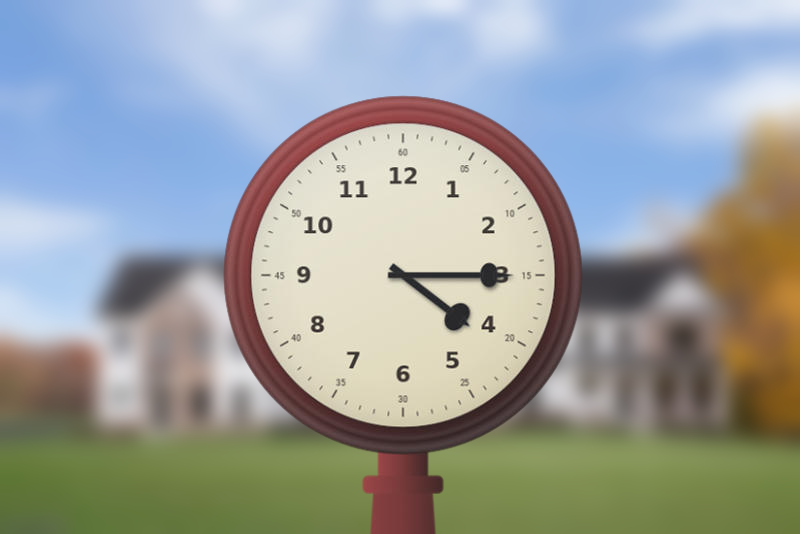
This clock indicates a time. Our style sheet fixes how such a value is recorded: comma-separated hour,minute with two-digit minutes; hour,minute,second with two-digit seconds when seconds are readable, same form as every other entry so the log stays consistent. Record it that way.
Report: 4,15
